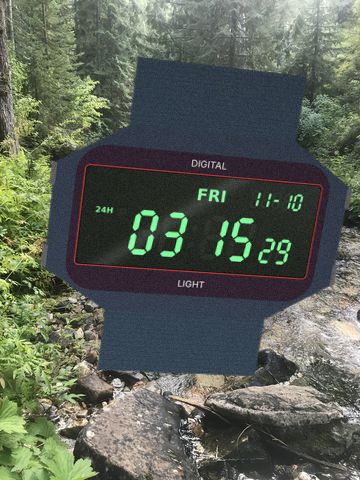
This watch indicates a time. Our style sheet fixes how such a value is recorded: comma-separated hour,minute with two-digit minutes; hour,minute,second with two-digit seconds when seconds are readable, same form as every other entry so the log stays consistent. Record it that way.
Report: 3,15,29
